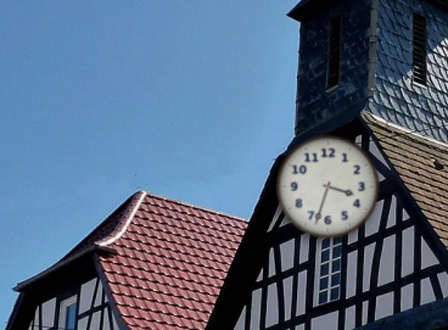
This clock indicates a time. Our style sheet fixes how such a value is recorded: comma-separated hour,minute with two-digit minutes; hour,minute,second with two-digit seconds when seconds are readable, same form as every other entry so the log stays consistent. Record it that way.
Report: 3,33
